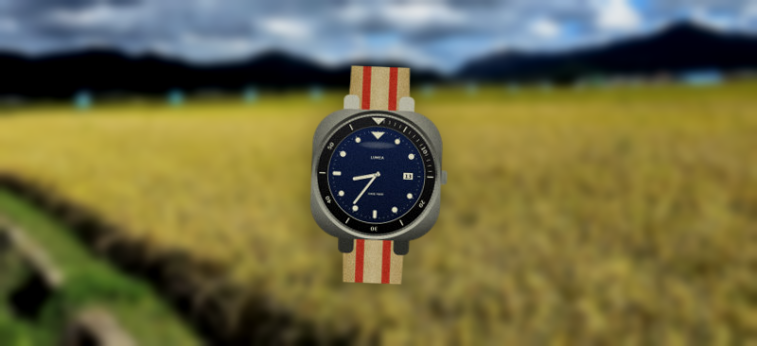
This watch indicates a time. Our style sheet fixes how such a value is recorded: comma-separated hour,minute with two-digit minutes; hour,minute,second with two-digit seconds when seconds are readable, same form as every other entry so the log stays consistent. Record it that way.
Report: 8,36
